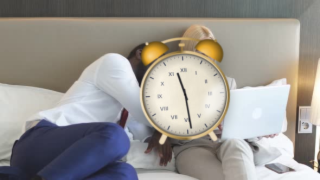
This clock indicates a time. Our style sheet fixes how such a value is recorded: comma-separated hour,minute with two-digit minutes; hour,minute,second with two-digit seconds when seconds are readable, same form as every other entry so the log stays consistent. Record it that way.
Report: 11,29
